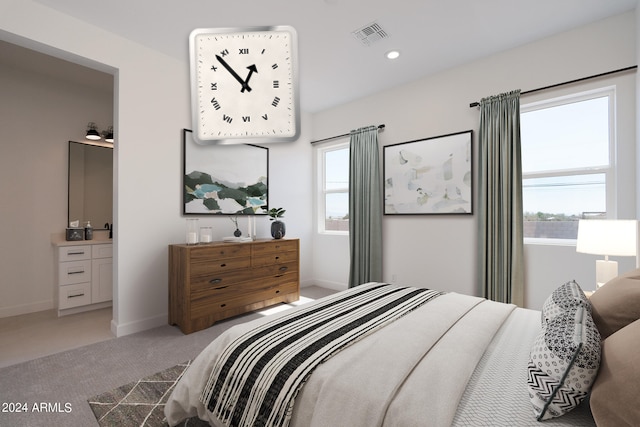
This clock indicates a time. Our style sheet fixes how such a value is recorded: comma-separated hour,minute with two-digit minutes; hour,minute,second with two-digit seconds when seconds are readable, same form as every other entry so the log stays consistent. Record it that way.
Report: 12,53
